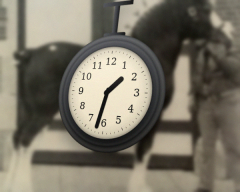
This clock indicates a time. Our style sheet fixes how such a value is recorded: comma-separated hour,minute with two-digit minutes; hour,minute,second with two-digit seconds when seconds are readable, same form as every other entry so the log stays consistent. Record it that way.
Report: 1,32
